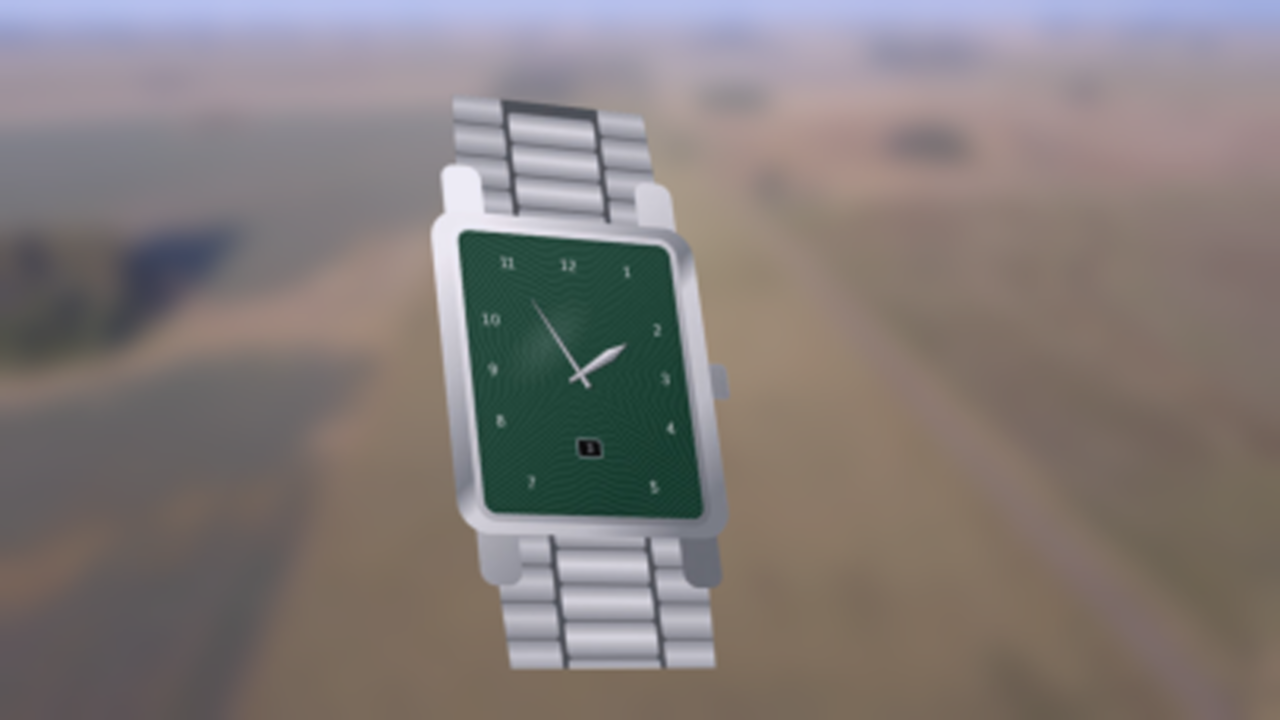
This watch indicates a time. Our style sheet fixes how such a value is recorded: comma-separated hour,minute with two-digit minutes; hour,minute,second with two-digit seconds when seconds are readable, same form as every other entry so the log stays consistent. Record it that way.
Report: 1,55
